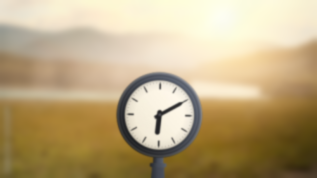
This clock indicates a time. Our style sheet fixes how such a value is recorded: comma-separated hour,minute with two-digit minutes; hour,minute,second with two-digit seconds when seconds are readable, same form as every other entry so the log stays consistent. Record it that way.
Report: 6,10
